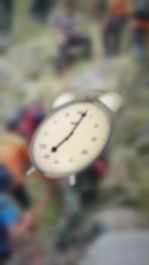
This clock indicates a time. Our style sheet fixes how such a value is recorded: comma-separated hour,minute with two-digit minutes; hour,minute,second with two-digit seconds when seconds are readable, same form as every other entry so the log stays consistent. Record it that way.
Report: 7,02
